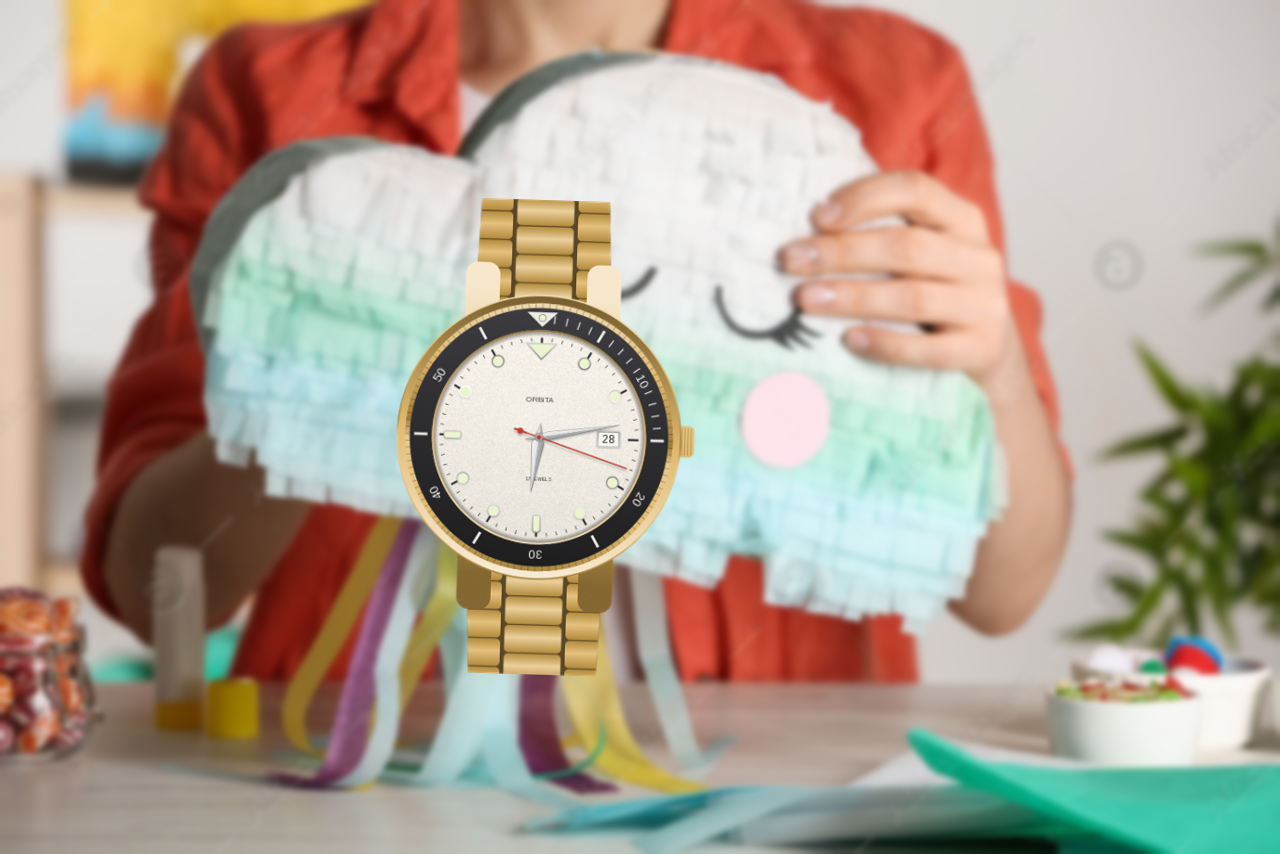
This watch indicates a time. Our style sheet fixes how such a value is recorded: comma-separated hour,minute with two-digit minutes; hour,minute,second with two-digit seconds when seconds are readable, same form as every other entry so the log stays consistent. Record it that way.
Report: 6,13,18
